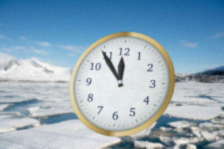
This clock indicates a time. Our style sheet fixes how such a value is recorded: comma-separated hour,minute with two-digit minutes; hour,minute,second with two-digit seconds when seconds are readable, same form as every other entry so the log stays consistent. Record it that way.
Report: 11,54
